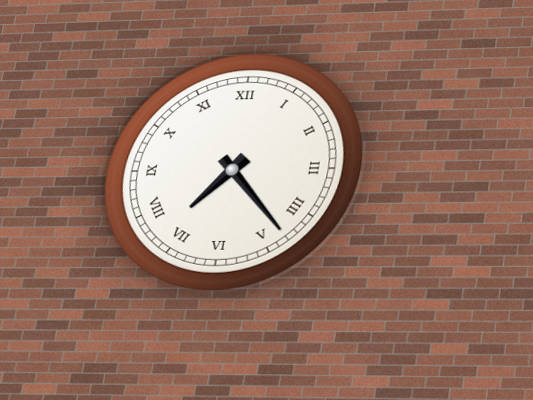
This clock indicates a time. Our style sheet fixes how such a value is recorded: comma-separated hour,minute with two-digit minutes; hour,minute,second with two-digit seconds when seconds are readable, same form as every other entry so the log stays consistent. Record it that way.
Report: 7,23
